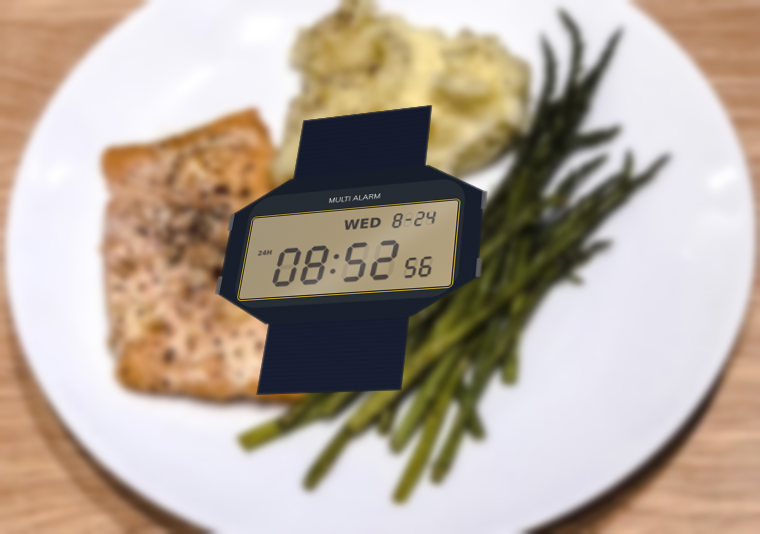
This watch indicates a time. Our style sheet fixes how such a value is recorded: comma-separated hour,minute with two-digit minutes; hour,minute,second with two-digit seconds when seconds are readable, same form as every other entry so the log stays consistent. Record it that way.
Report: 8,52,56
